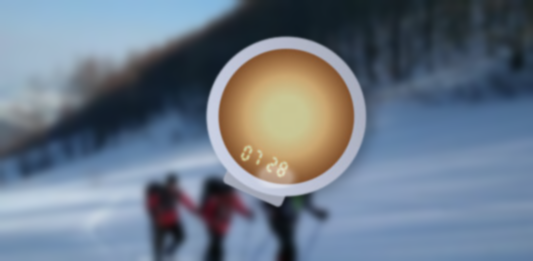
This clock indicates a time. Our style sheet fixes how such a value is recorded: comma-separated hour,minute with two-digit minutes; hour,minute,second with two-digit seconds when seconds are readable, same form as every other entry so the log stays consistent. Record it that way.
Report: 7,28
